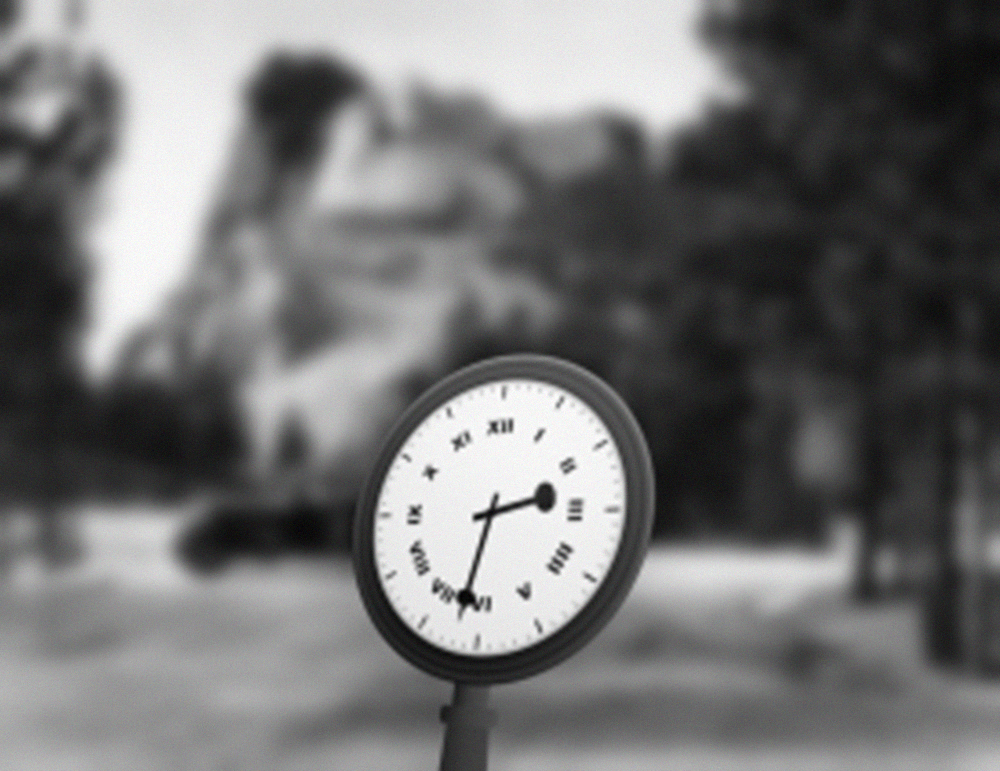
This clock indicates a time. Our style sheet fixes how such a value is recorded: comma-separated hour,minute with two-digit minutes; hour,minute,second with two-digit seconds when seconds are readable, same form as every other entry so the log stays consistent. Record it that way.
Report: 2,32
